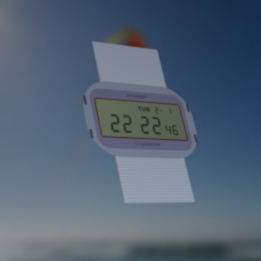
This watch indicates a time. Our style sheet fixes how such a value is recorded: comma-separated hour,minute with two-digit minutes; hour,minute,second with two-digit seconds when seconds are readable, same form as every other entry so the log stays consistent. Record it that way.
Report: 22,22,46
